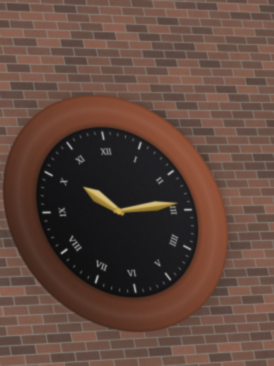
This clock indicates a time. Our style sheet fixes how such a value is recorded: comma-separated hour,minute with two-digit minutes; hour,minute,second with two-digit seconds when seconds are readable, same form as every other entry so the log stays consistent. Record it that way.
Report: 10,14
